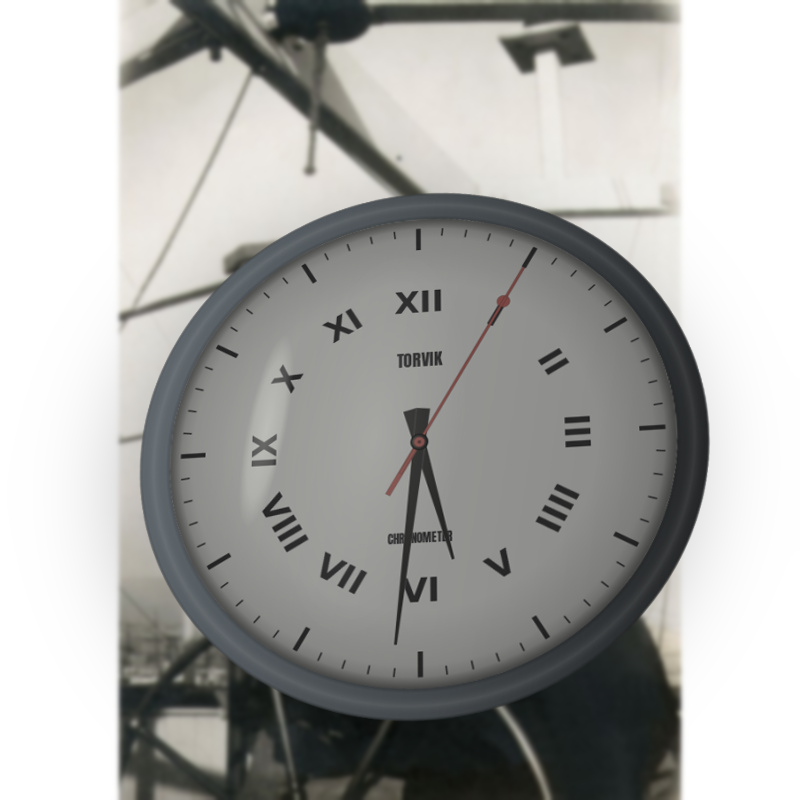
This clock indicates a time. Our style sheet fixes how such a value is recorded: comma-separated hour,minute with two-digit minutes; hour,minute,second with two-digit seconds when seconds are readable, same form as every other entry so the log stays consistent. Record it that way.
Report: 5,31,05
